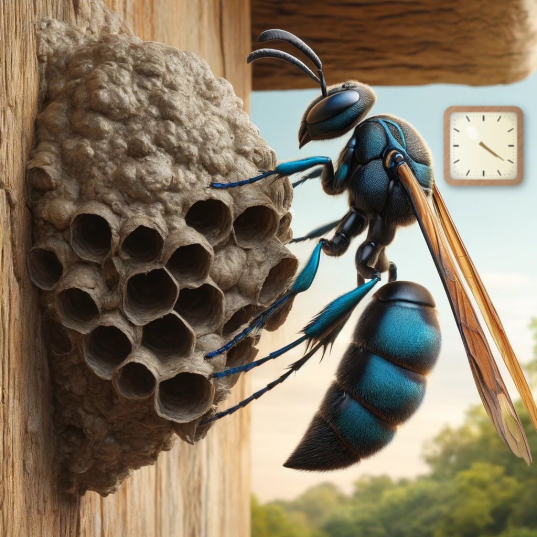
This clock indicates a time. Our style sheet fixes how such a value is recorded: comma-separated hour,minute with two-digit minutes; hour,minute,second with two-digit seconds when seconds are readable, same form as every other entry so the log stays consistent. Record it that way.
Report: 4,21
